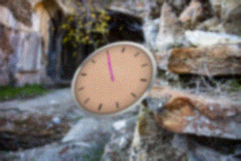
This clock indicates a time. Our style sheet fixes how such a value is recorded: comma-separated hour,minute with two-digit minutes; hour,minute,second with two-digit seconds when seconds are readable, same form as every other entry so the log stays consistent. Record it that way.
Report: 10,55
